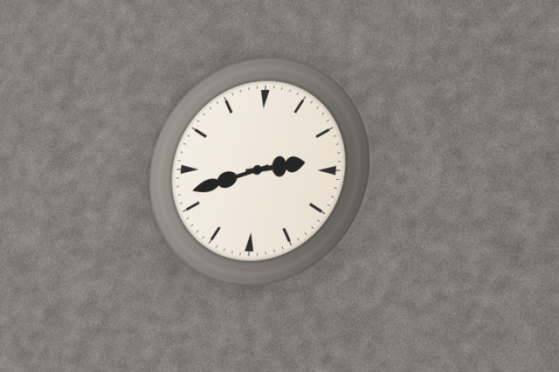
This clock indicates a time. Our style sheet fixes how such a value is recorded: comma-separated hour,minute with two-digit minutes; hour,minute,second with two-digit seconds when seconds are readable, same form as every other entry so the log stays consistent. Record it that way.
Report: 2,42
